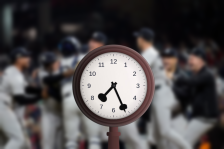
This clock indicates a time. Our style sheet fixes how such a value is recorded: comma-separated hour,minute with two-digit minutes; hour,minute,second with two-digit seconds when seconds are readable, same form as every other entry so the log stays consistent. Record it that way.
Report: 7,26
